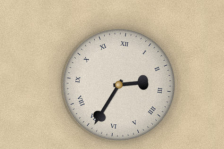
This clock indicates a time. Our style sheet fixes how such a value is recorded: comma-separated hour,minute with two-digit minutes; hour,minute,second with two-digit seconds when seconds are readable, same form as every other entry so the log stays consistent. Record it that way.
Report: 2,34
